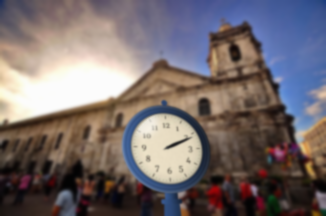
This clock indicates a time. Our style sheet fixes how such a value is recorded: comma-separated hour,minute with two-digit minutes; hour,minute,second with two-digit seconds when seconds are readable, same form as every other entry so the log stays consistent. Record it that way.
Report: 2,11
